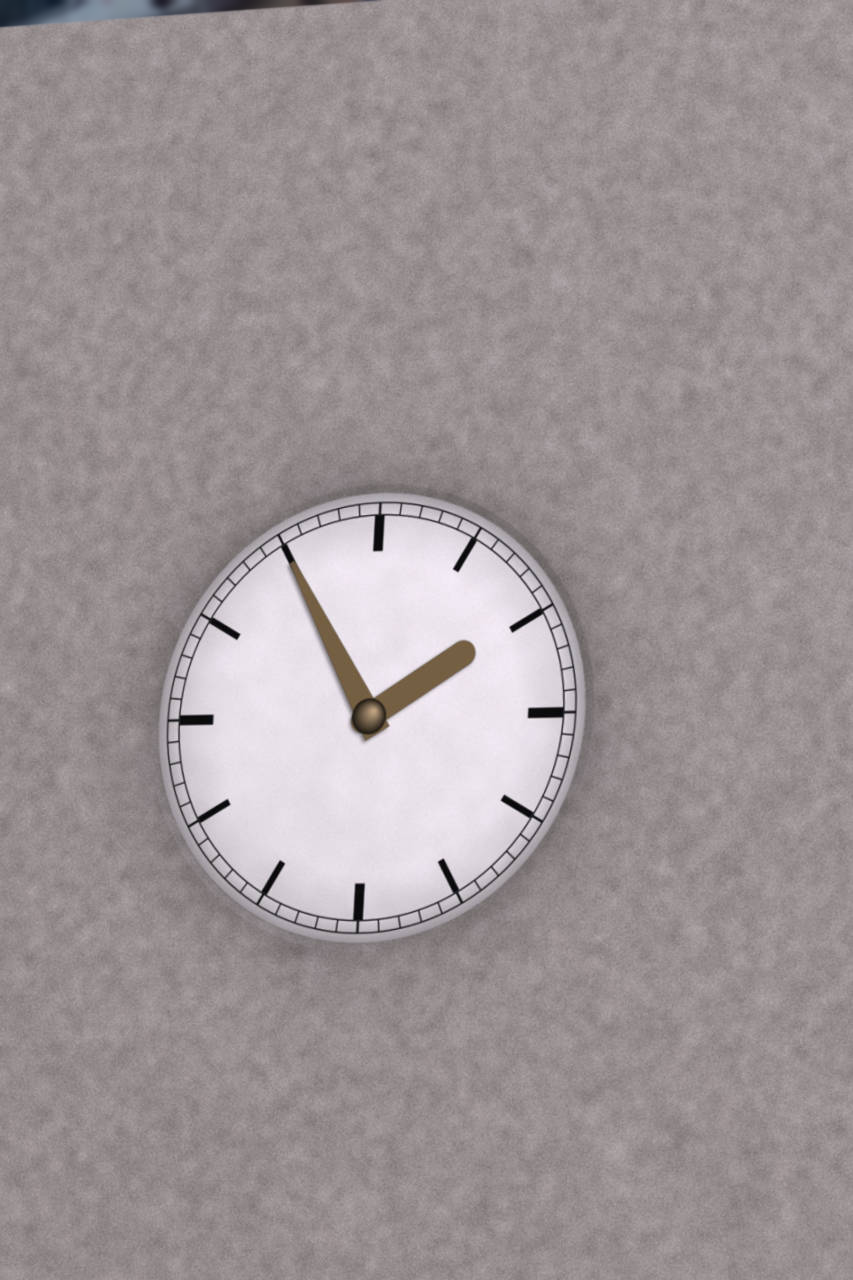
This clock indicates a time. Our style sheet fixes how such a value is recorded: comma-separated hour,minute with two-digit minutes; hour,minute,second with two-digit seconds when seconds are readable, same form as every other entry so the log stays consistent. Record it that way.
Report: 1,55
